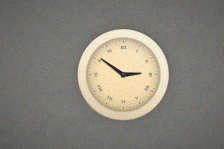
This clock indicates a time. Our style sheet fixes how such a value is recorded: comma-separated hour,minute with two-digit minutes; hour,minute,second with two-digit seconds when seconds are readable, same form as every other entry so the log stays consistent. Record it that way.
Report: 2,51
